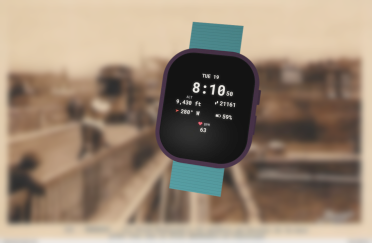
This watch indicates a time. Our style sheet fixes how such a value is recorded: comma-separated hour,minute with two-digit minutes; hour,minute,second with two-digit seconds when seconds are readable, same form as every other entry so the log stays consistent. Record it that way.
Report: 8,10
